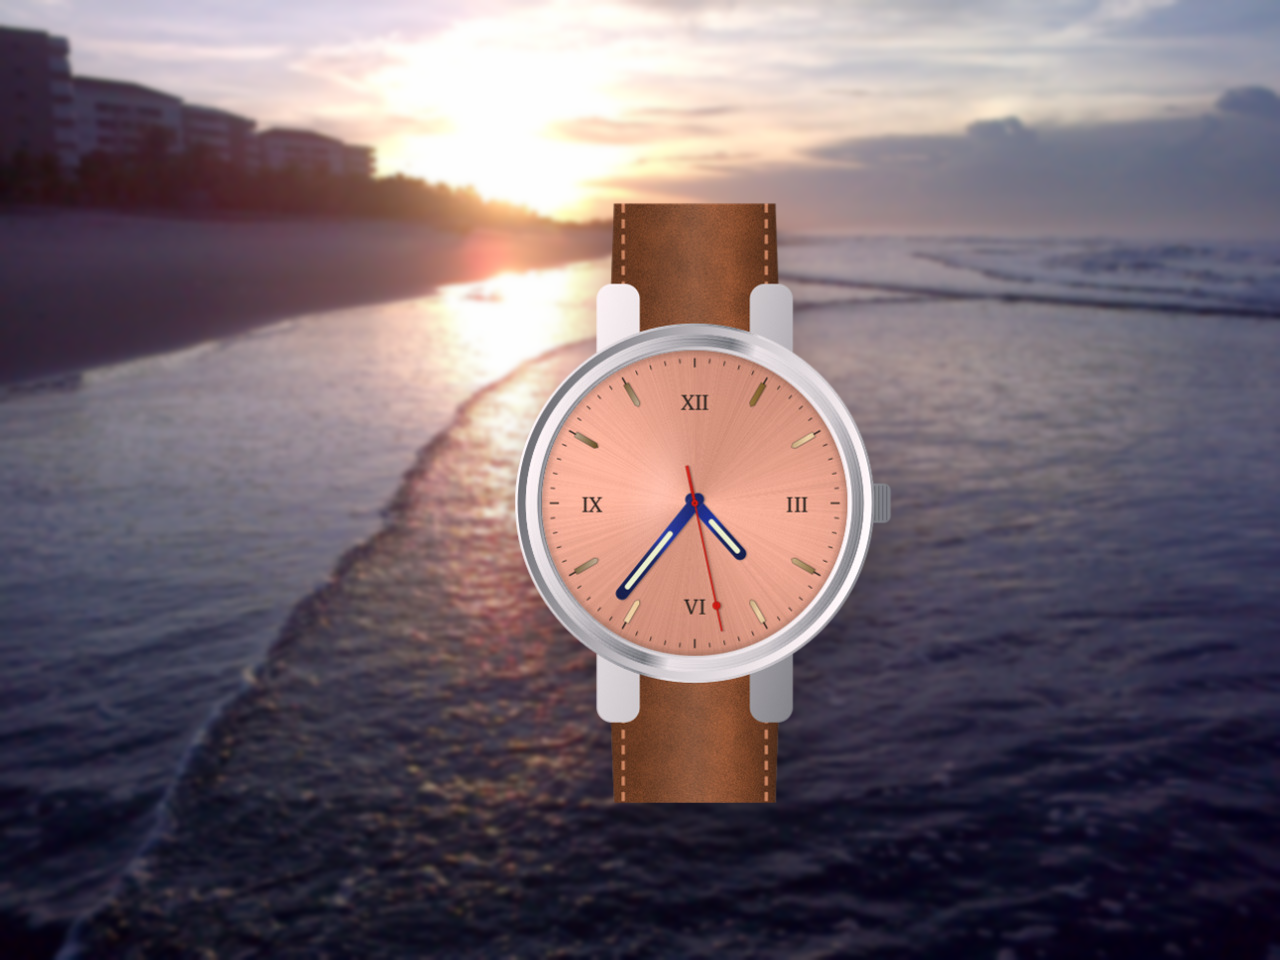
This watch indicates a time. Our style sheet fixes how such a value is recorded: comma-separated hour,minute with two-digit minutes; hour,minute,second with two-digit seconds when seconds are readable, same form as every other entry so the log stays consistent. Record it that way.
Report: 4,36,28
